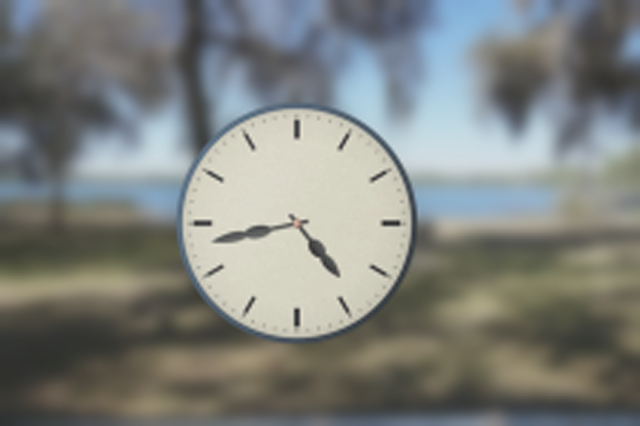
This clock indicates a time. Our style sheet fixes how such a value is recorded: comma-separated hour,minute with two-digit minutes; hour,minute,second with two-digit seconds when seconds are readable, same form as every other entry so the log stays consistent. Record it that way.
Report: 4,43
